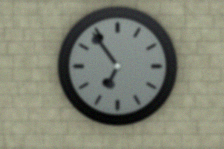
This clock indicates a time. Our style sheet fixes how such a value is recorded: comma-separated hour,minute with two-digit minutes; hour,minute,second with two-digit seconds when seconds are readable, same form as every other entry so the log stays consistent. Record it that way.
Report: 6,54
